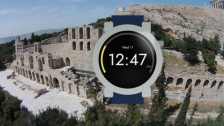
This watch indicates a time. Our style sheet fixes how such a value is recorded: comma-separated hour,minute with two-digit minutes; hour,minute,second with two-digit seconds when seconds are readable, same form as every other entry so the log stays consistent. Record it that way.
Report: 12,47
